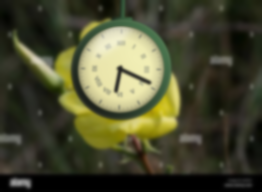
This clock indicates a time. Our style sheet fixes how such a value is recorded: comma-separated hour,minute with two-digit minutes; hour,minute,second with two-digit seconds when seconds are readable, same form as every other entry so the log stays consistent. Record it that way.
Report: 6,19
